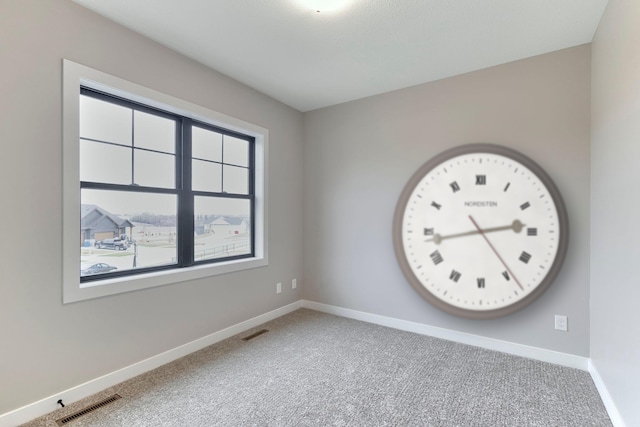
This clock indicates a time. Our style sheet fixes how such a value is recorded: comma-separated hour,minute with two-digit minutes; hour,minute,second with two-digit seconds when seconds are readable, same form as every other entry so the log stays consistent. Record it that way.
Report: 2,43,24
